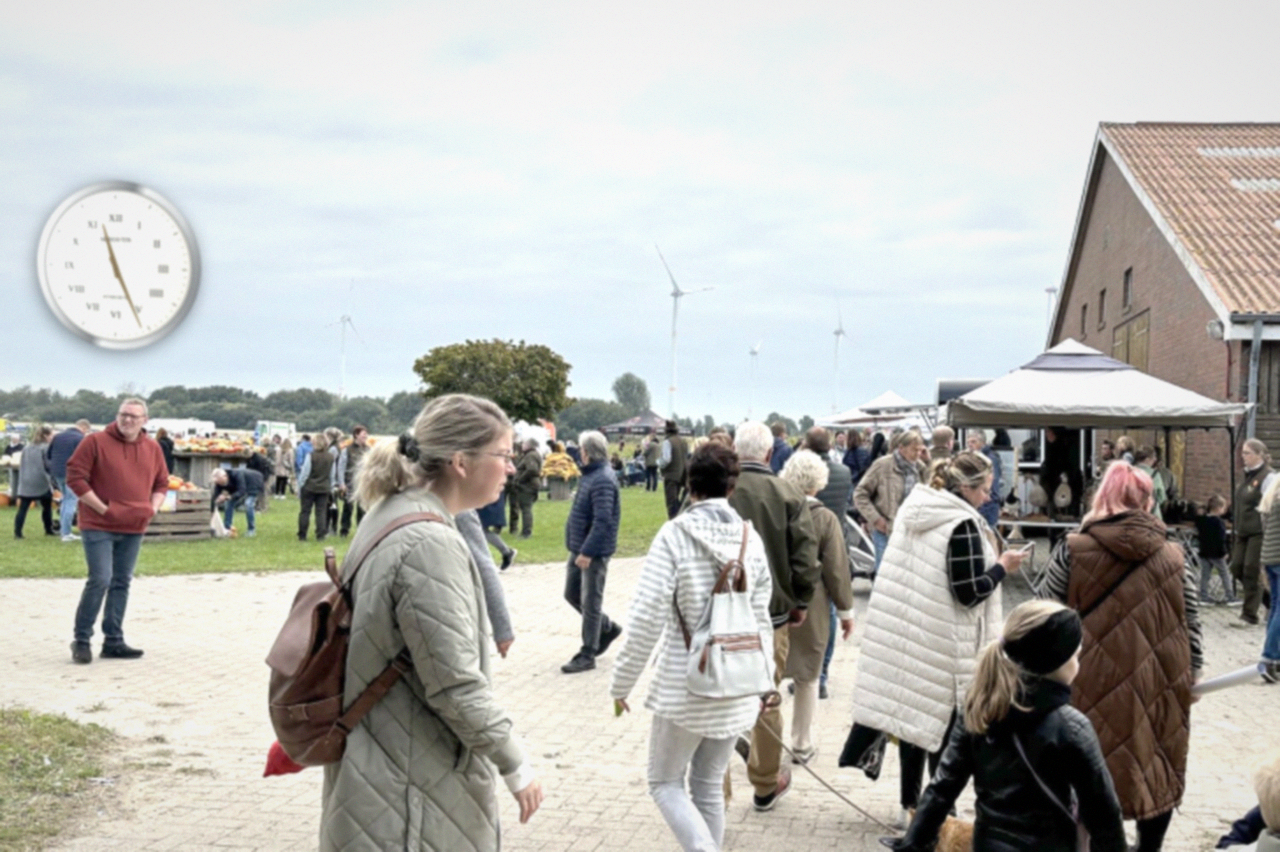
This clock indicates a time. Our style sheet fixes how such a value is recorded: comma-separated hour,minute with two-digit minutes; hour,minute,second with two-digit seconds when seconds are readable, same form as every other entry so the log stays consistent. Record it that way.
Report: 11,26
